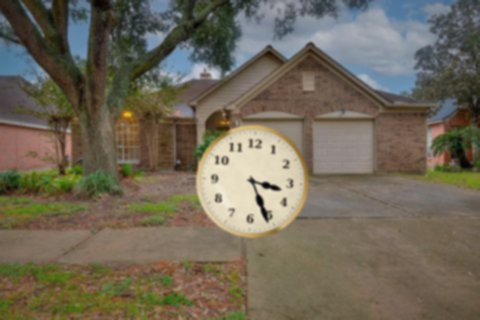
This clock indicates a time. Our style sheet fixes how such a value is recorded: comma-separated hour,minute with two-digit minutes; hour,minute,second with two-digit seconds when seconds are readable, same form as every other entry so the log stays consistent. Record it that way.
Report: 3,26
